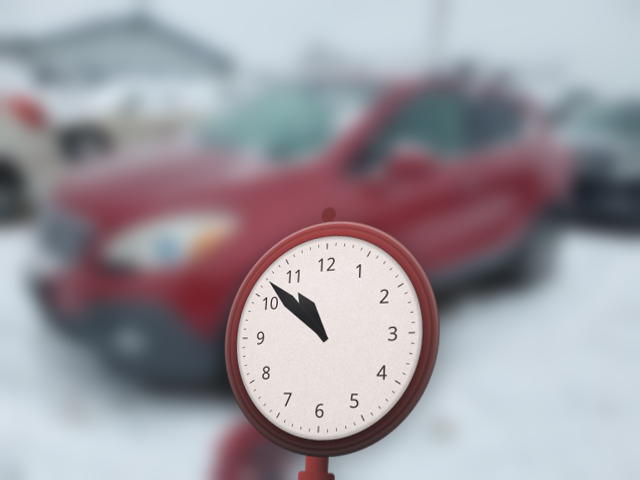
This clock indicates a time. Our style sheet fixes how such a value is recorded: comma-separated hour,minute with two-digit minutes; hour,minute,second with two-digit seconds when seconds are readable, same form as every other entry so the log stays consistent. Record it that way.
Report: 10,52
